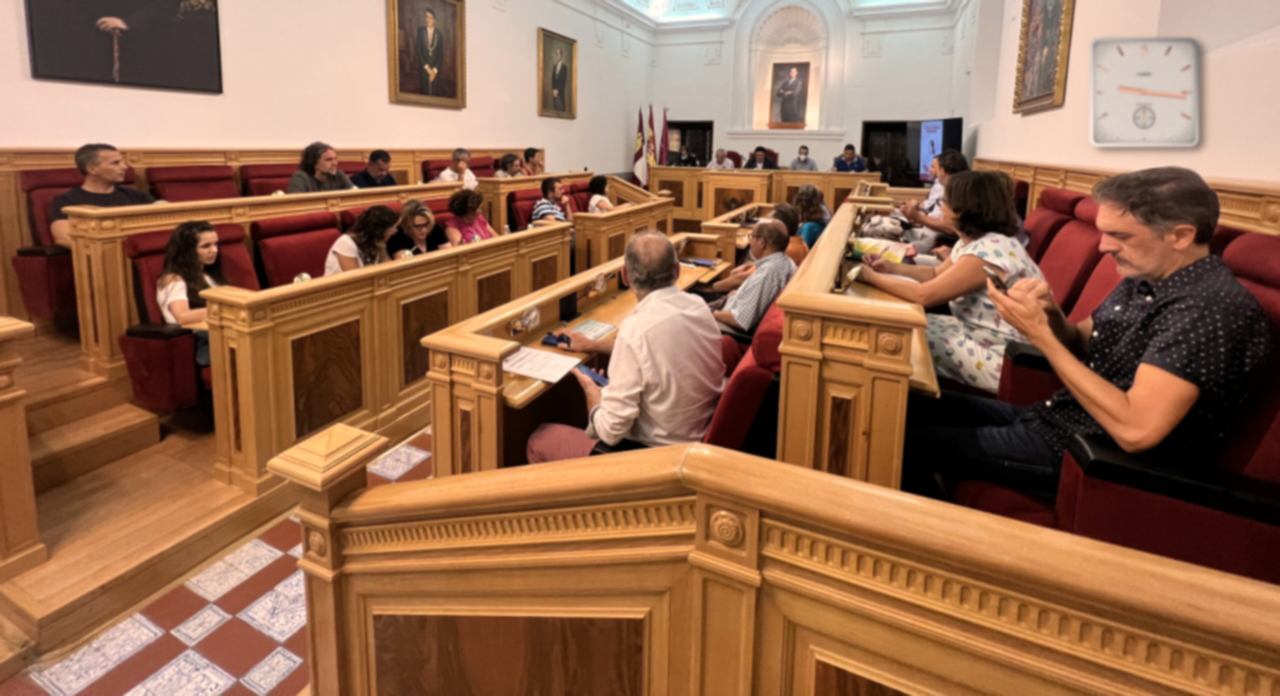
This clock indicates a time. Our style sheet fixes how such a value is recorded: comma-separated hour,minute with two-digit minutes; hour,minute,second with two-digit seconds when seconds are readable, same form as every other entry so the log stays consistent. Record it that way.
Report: 9,16
